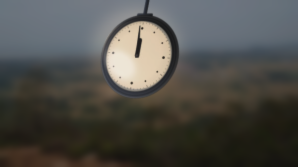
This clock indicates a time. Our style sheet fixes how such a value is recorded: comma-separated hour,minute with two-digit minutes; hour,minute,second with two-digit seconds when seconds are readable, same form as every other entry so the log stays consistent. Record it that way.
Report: 11,59
